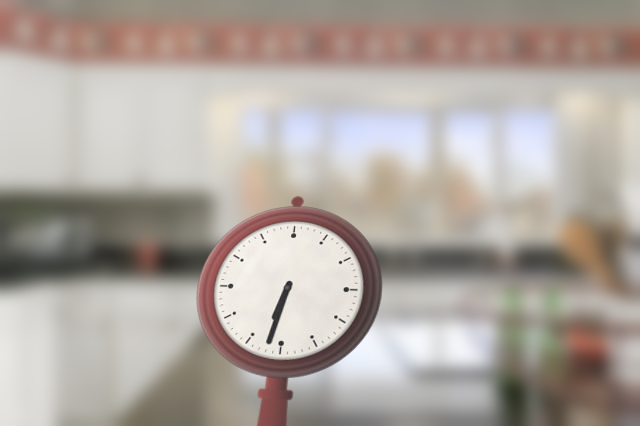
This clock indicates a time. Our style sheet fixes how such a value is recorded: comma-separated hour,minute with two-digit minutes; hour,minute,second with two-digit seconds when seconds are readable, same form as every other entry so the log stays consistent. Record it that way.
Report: 6,32
